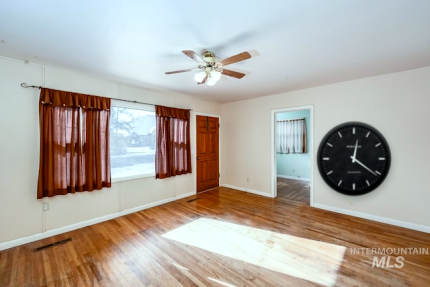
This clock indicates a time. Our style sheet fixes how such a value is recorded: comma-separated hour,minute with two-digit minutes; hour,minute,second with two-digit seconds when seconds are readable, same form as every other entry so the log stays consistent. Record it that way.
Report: 12,21
